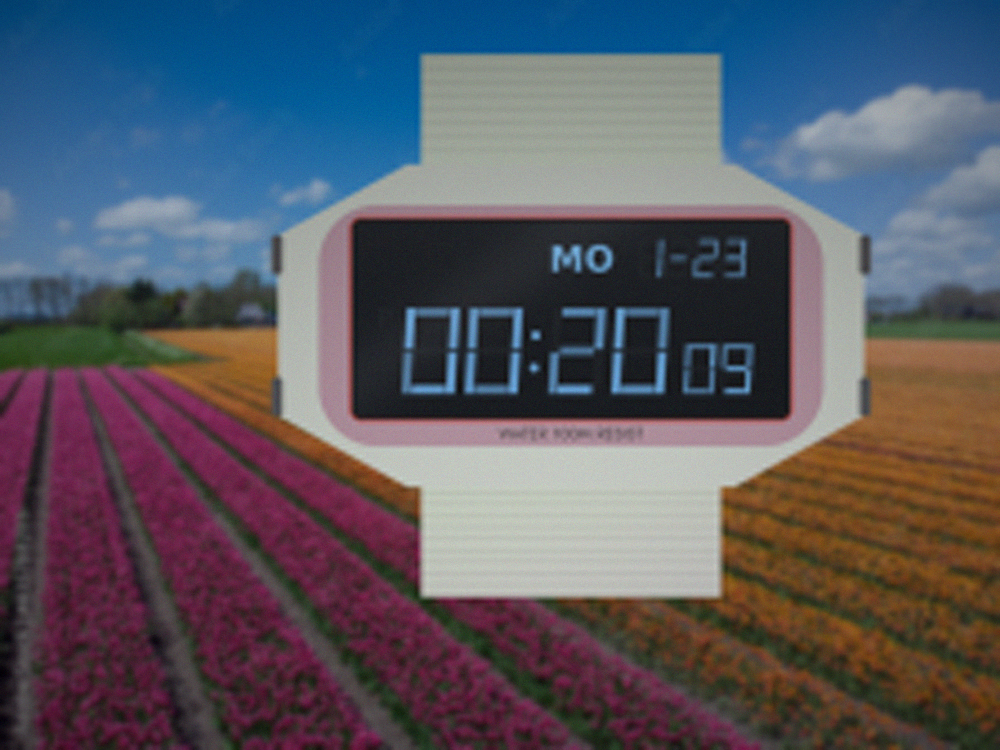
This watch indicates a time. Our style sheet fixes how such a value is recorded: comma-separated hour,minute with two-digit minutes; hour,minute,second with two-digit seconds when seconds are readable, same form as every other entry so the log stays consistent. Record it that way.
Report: 0,20,09
